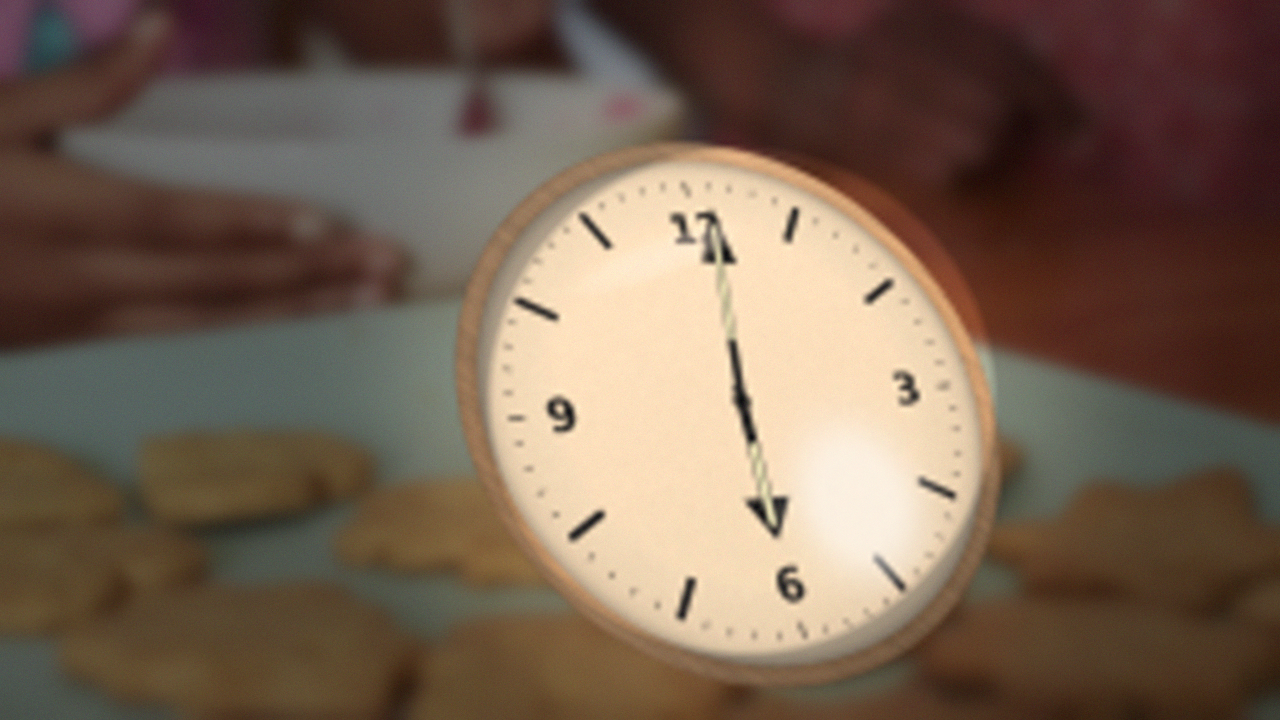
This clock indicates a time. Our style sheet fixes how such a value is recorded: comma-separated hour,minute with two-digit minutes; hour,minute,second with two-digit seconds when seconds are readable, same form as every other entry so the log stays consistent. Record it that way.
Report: 6,01
